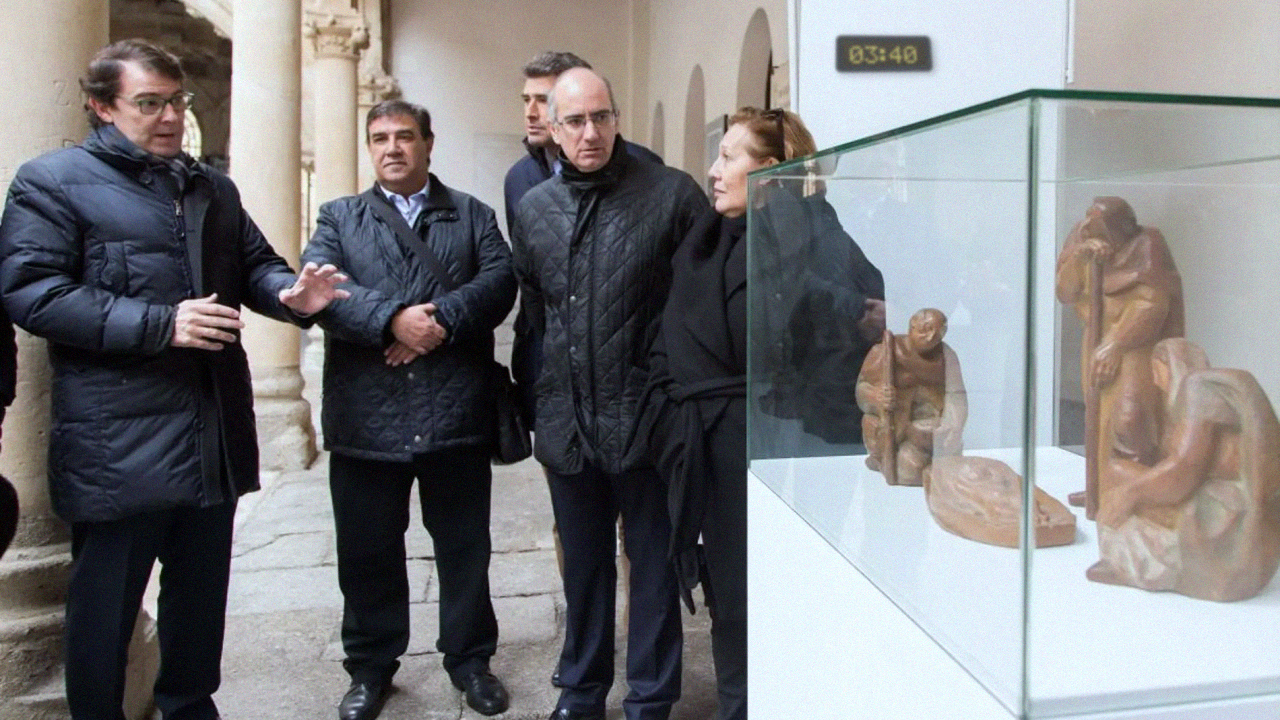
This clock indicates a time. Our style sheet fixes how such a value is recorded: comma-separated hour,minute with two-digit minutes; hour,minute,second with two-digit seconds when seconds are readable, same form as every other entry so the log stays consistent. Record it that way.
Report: 3,40
